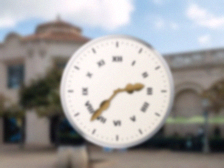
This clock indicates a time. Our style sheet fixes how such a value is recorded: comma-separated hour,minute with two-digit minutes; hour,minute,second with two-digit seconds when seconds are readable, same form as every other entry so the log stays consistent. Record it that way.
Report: 2,37
